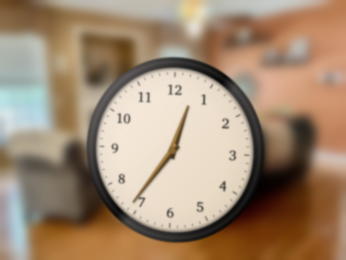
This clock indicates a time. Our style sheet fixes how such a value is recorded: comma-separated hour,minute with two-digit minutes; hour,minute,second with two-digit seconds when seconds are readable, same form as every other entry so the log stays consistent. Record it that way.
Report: 12,36
